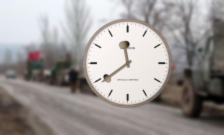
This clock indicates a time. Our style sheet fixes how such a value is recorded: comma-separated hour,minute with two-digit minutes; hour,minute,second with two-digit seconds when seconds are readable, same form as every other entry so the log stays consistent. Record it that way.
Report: 11,39
